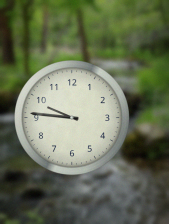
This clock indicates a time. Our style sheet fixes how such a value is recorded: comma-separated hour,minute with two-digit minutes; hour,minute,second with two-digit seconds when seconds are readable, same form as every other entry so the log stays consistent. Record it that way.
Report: 9,46
